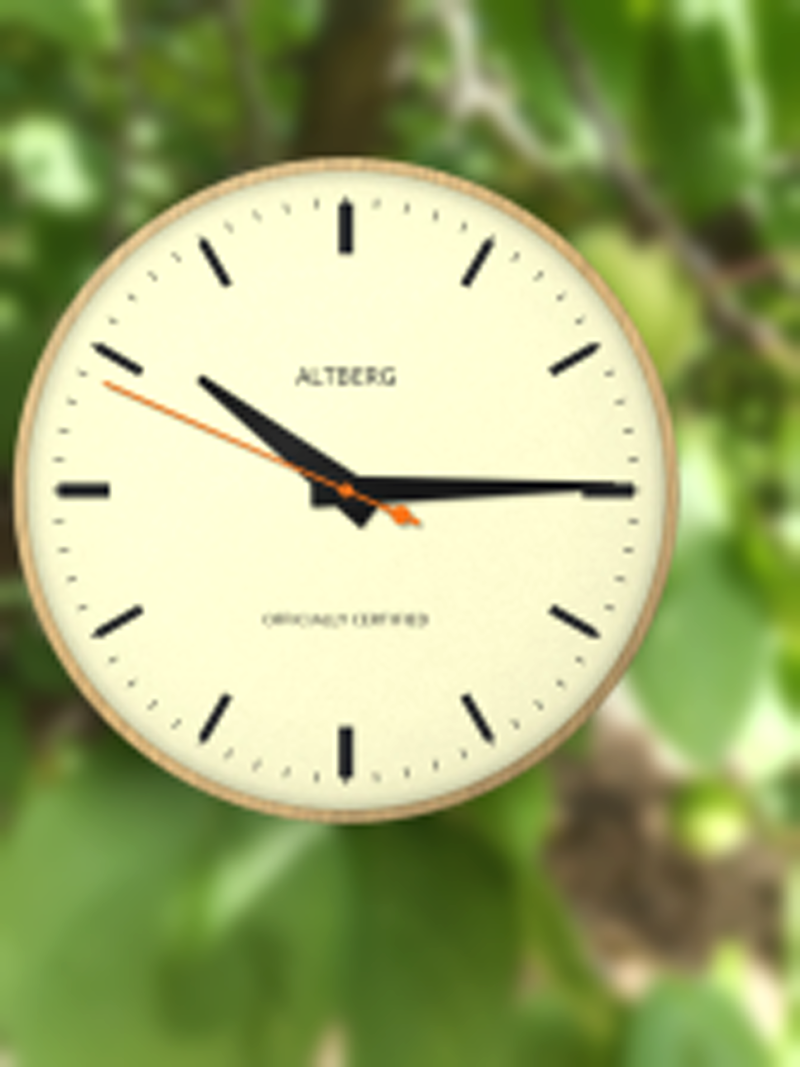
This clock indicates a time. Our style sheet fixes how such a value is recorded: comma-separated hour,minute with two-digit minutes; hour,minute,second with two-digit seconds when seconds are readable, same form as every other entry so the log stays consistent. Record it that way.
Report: 10,14,49
